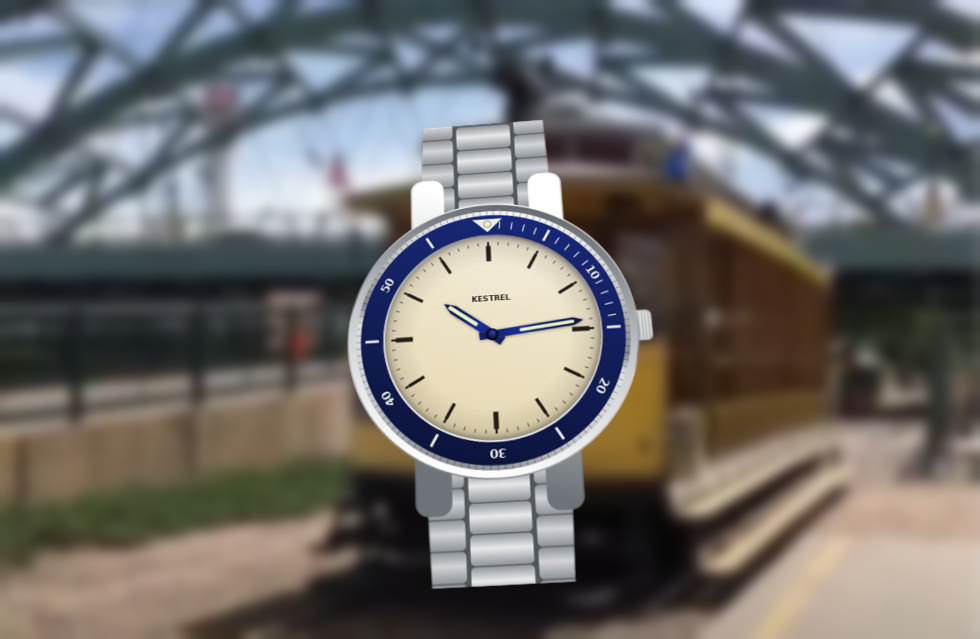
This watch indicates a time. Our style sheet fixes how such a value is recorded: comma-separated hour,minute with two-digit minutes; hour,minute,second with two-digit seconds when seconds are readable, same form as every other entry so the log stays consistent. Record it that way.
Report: 10,14
